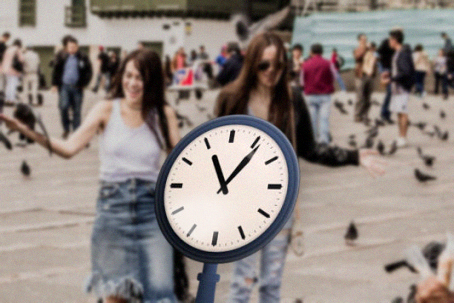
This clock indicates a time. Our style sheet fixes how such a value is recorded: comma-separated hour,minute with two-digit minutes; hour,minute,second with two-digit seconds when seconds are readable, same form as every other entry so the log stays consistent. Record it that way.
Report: 11,06
